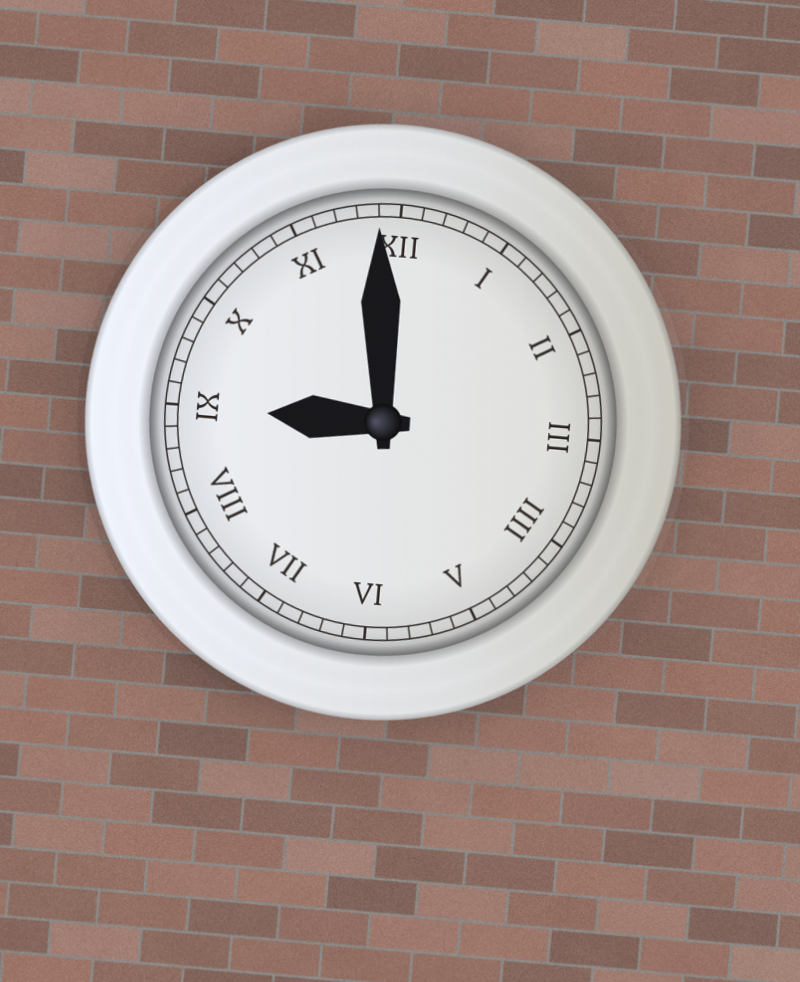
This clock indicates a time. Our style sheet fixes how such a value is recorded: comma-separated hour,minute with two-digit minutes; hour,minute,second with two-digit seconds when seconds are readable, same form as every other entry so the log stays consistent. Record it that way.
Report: 8,59
